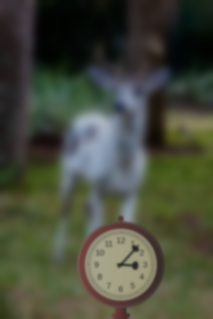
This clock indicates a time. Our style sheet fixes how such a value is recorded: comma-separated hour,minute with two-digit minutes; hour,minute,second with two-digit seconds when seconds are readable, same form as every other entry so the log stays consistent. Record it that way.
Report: 3,07
